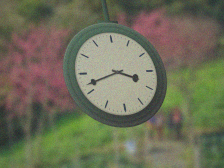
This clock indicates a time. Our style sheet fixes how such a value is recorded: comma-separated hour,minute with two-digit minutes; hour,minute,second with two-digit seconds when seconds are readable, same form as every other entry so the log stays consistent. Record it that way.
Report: 3,42
